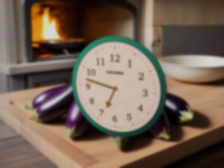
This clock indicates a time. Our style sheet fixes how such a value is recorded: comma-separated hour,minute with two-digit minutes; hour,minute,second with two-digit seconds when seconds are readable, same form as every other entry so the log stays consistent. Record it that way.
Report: 6,47
